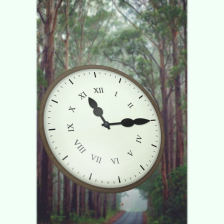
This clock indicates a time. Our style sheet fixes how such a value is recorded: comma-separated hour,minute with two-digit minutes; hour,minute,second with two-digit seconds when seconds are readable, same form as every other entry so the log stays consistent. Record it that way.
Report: 11,15
